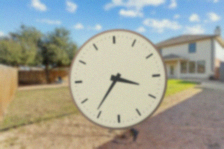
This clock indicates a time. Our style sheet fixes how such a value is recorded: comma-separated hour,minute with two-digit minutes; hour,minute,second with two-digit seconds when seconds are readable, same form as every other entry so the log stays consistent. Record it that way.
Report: 3,36
